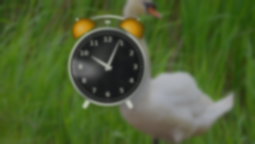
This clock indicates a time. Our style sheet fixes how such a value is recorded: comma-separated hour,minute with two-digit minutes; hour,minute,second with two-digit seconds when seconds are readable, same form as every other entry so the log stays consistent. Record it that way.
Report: 10,04
